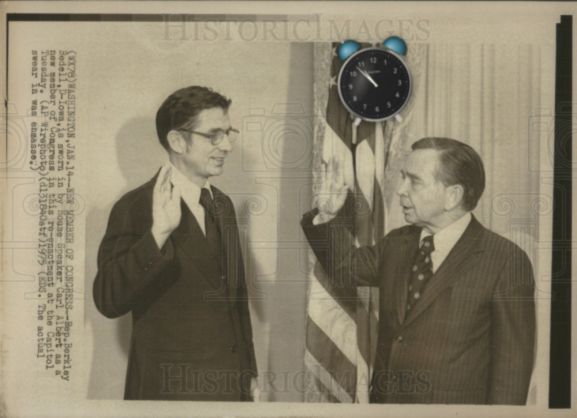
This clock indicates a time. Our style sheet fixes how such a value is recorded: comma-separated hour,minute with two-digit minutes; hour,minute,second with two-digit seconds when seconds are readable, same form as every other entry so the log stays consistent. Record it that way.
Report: 10,53
